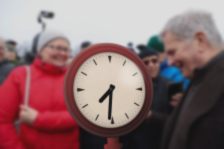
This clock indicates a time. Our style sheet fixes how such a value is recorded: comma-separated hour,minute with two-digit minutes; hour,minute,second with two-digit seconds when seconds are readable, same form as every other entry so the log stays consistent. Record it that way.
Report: 7,31
